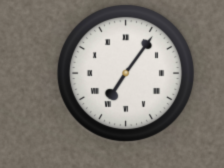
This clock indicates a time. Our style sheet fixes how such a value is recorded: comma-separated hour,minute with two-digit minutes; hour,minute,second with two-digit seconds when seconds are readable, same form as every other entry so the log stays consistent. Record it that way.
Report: 7,06
